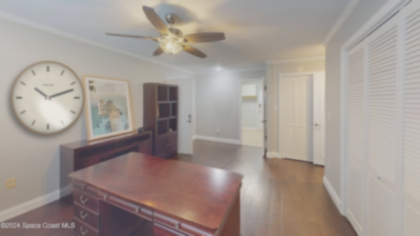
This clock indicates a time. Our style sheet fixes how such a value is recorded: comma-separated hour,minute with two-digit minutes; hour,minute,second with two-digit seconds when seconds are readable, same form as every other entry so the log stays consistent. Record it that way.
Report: 10,12
